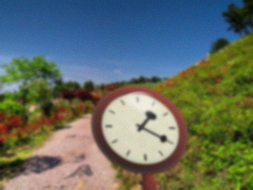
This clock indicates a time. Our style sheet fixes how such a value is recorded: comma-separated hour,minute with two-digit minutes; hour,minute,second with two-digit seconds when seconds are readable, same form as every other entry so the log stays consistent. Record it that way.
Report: 1,20
